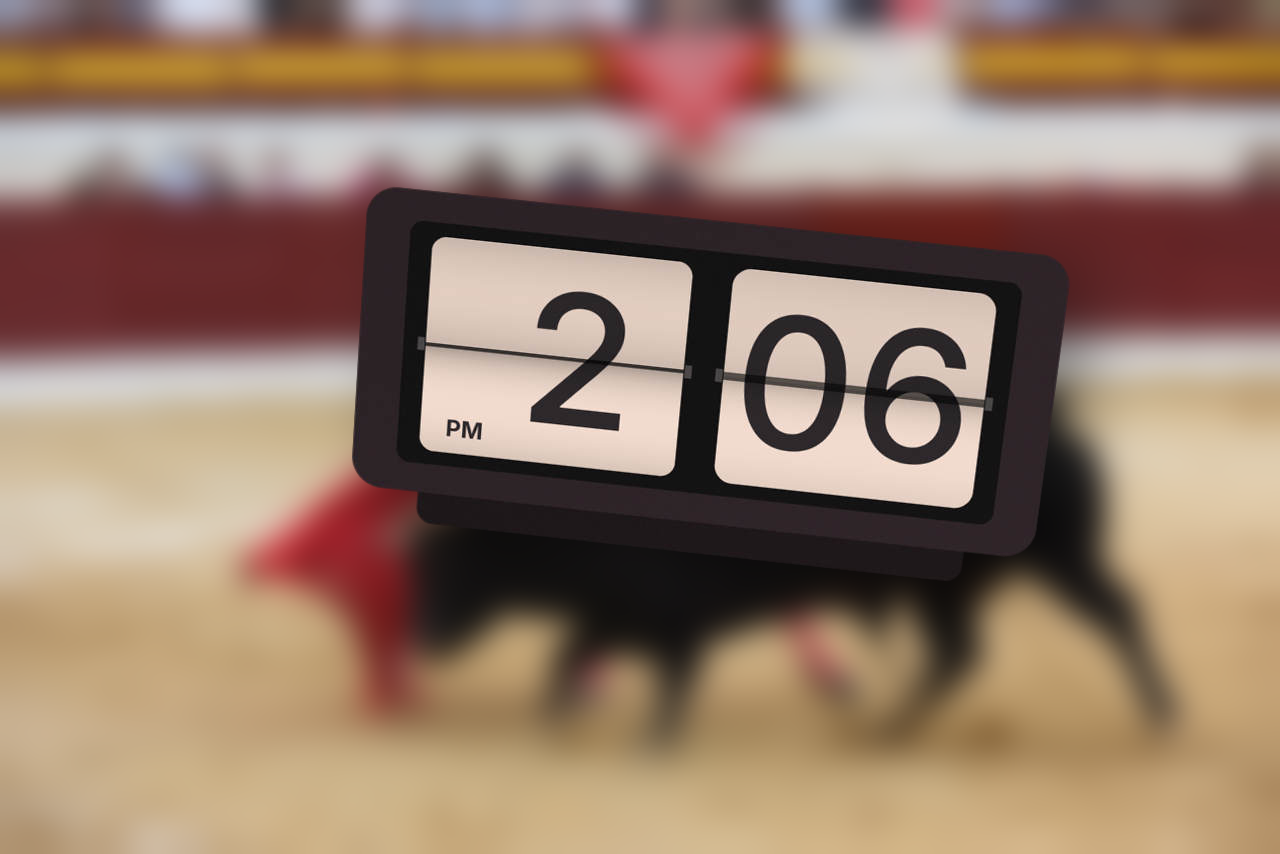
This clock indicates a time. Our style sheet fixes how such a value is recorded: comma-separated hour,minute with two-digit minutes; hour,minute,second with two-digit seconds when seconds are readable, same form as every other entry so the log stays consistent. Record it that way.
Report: 2,06
